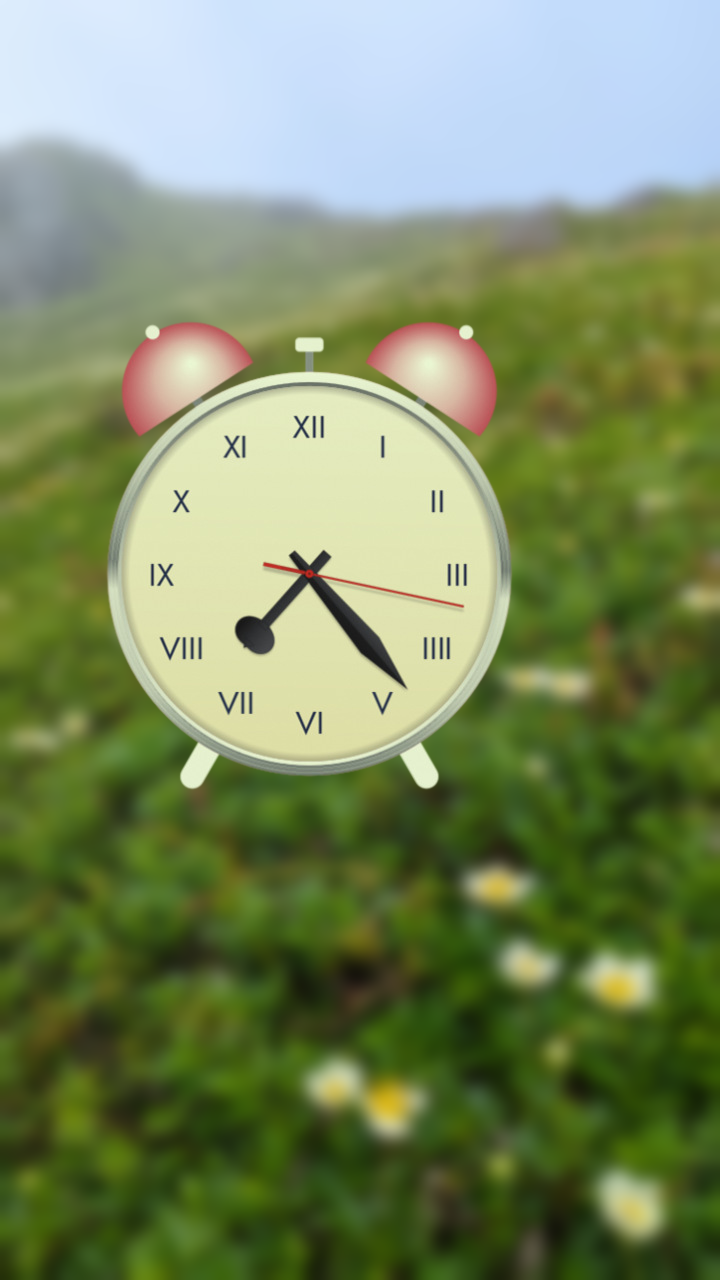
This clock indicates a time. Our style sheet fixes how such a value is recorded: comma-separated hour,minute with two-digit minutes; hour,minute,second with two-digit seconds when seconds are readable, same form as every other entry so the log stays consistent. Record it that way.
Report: 7,23,17
